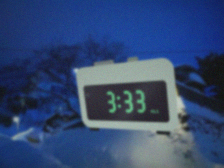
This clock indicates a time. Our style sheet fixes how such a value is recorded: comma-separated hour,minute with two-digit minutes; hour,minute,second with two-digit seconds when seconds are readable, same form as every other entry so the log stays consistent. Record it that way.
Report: 3,33
